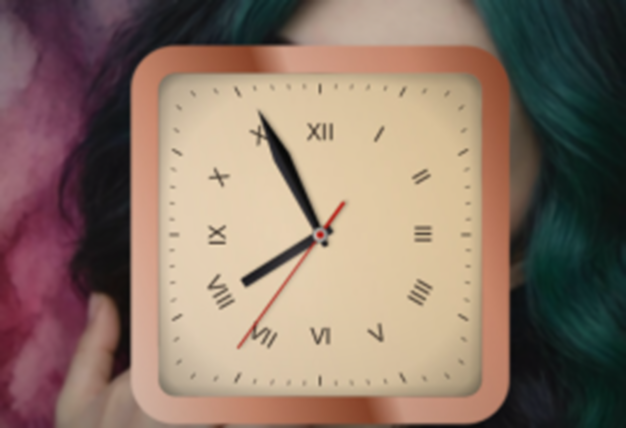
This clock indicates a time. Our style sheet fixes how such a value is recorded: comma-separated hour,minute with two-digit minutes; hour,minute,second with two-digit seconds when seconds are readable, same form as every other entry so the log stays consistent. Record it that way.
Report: 7,55,36
